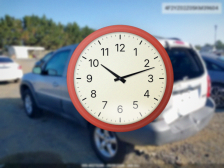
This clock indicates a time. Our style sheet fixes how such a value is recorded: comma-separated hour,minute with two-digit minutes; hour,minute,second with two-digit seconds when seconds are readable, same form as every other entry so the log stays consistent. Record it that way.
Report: 10,12
